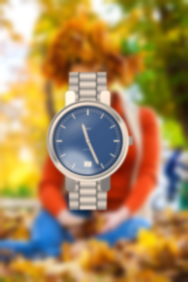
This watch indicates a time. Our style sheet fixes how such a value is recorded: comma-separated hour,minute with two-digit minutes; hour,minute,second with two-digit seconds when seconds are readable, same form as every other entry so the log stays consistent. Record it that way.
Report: 11,26
